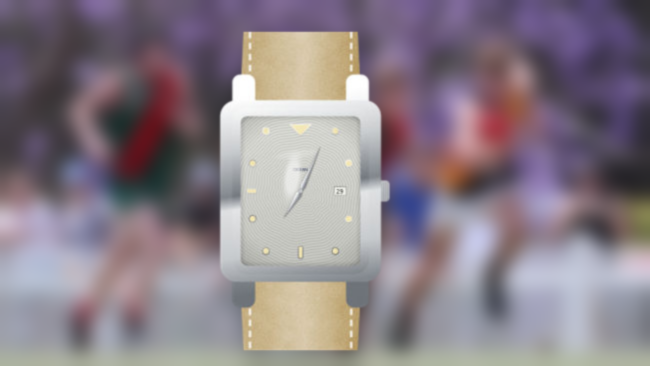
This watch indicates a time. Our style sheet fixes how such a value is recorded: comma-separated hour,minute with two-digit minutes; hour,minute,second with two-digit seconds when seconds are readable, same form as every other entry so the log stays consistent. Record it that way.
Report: 7,04
